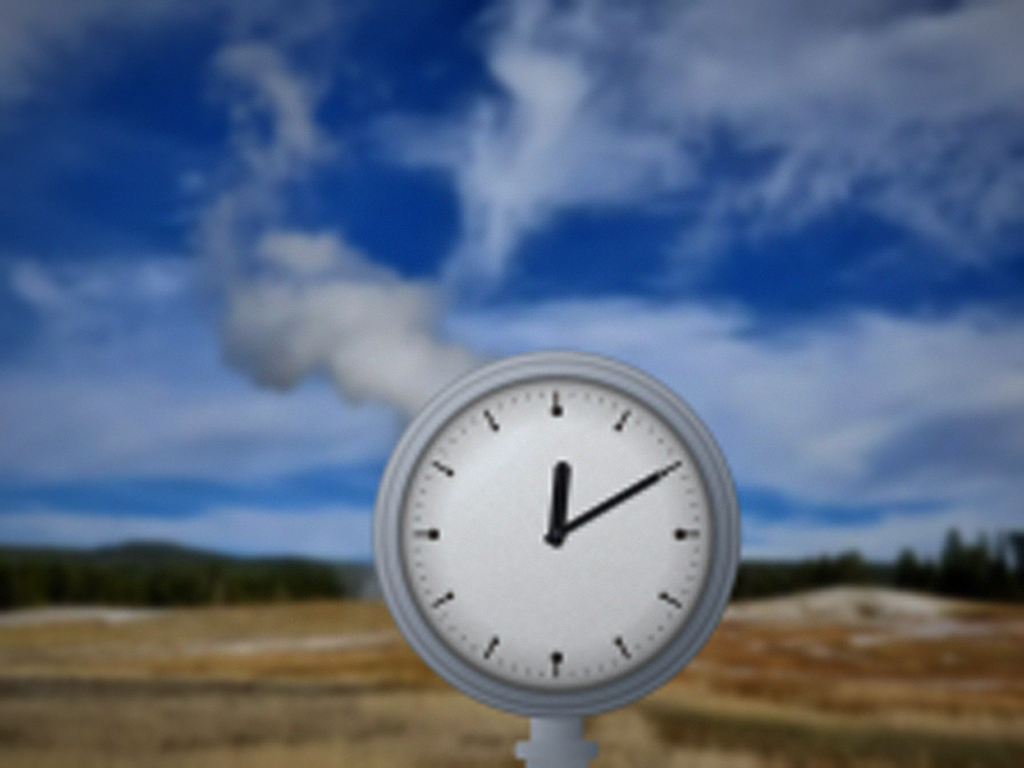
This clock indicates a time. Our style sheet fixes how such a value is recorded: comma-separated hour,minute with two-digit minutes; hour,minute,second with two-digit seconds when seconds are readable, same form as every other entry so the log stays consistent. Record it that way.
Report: 12,10
